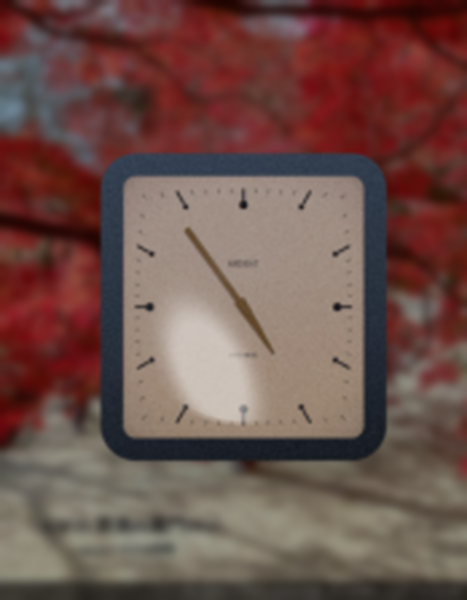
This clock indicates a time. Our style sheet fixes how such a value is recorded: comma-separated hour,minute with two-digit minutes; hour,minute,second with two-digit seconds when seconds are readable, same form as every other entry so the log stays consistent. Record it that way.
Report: 4,54
